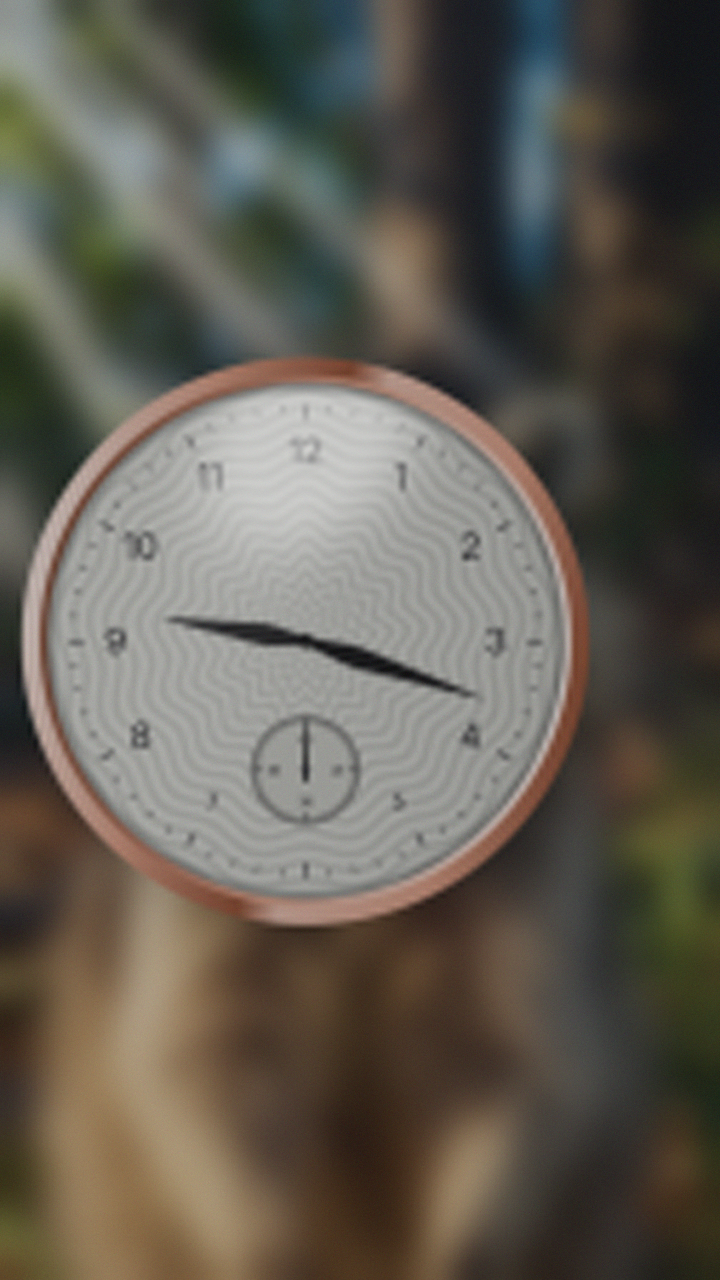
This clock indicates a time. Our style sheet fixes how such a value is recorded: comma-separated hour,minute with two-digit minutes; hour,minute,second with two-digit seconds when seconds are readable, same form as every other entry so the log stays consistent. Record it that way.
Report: 9,18
